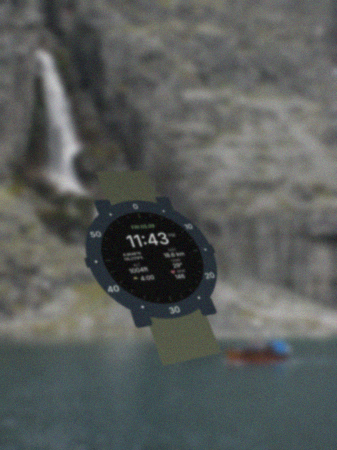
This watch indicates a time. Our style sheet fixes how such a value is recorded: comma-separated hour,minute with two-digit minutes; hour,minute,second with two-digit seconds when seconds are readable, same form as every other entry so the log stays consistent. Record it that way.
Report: 11,43
